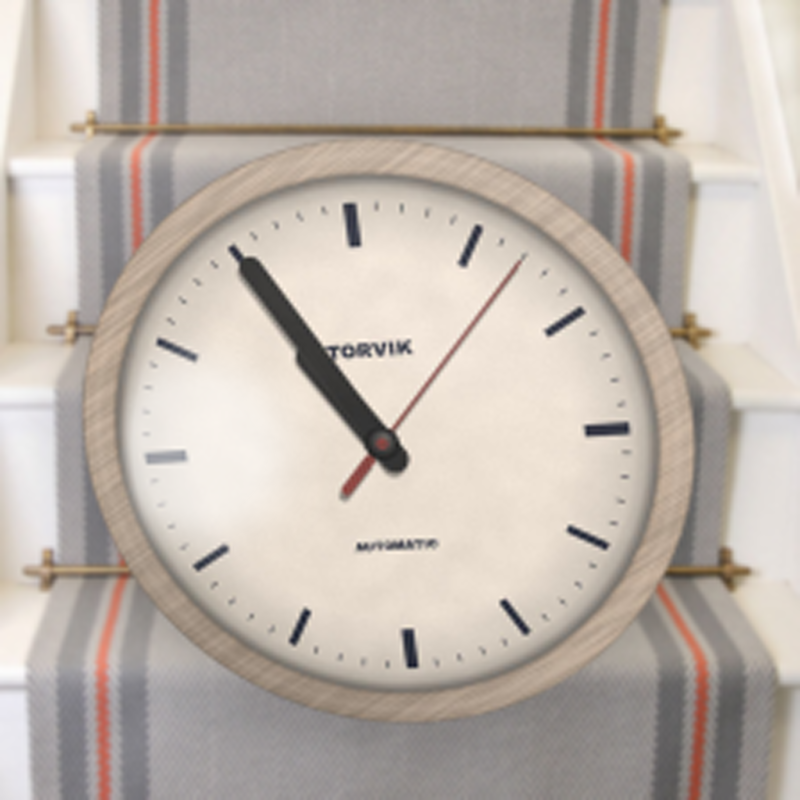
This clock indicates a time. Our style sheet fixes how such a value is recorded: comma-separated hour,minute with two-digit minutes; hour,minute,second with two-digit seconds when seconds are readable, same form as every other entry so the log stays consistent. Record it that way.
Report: 10,55,07
